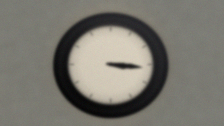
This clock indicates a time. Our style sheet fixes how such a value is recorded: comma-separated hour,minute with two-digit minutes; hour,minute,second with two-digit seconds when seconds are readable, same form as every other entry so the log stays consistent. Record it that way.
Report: 3,16
